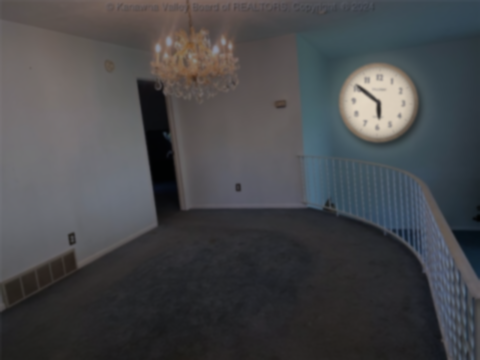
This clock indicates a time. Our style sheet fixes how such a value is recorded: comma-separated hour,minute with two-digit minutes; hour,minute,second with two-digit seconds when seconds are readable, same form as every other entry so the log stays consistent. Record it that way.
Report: 5,51
